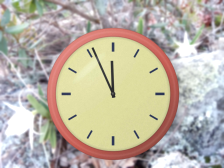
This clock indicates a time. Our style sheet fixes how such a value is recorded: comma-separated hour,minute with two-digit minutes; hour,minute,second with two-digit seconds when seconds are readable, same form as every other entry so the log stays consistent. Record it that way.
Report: 11,56
